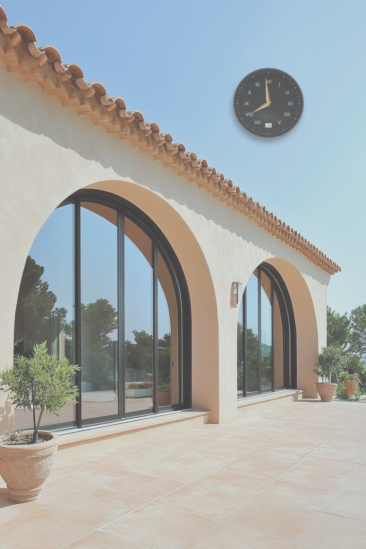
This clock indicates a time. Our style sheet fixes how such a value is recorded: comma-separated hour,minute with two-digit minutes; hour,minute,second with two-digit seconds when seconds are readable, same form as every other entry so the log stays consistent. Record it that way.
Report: 7,59
